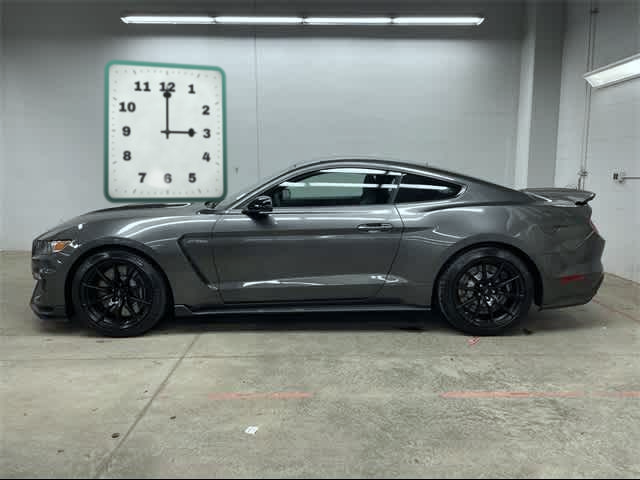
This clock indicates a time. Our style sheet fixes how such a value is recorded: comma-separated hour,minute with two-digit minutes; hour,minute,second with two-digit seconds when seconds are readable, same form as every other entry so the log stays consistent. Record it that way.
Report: 3,00
